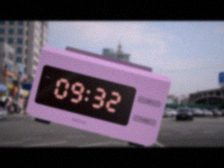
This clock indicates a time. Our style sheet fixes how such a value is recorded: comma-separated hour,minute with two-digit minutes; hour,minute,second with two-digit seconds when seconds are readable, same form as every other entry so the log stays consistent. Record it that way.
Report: 9,32
